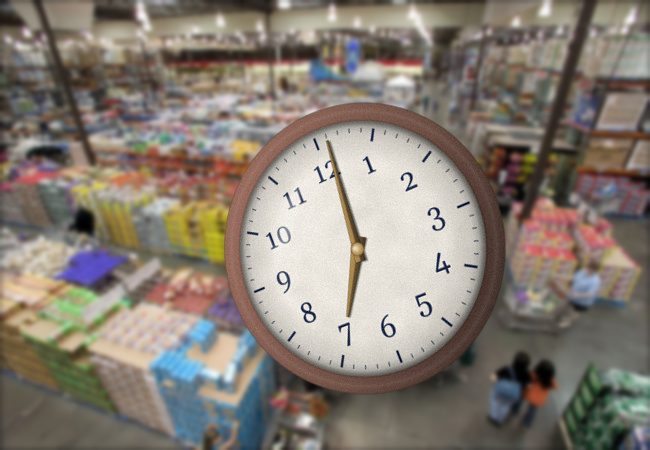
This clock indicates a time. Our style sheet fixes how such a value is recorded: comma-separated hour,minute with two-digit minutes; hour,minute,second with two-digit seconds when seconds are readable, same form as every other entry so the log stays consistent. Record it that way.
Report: 7,01
